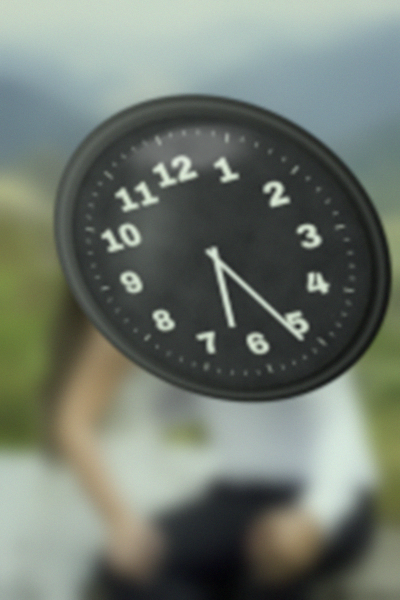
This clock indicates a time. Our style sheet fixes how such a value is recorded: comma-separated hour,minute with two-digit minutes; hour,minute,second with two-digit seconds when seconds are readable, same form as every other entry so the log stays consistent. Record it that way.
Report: 6,26
